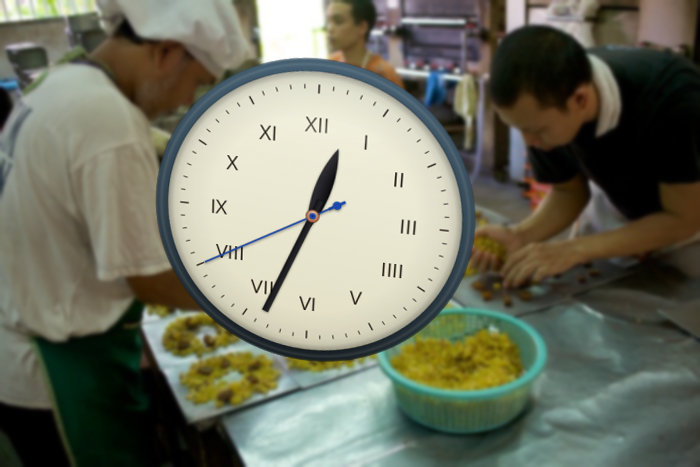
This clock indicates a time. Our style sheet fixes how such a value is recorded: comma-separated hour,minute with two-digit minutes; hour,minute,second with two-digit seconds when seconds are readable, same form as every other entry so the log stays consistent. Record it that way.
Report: 12,33,40
